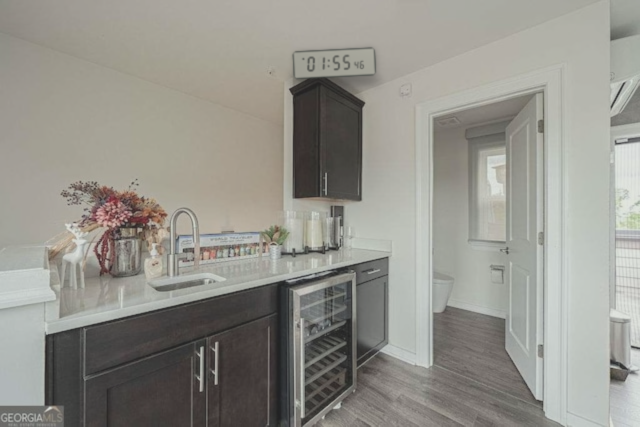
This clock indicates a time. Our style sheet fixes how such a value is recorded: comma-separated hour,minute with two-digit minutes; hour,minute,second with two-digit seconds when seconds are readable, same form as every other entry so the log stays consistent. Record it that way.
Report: 1,55
